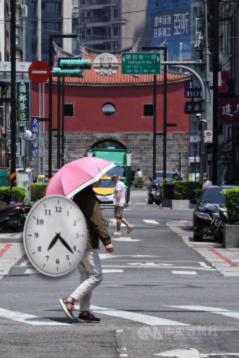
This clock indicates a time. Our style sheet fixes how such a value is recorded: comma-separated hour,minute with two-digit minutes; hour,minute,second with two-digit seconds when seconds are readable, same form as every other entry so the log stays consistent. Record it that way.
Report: 7,22
